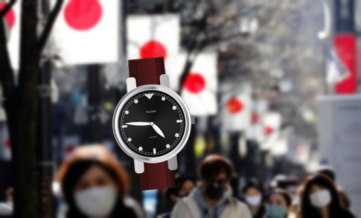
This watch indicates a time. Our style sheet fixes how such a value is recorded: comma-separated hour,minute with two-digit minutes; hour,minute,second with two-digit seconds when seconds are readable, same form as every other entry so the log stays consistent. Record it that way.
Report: 4,46
